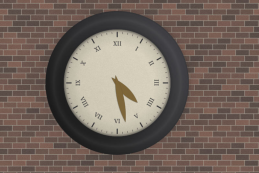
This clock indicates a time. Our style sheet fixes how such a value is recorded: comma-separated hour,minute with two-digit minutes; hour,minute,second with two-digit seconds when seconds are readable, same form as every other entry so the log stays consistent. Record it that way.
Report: 4,28
